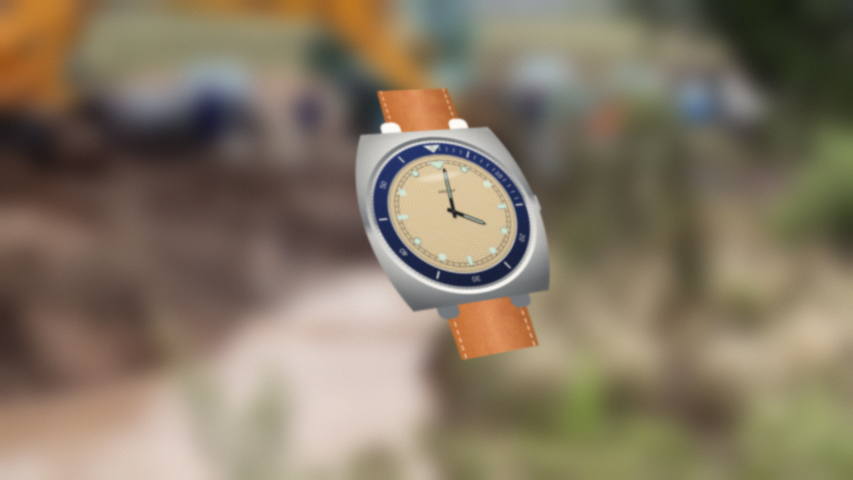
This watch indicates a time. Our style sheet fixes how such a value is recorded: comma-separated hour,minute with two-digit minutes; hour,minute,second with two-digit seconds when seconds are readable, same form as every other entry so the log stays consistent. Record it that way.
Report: 4,01
